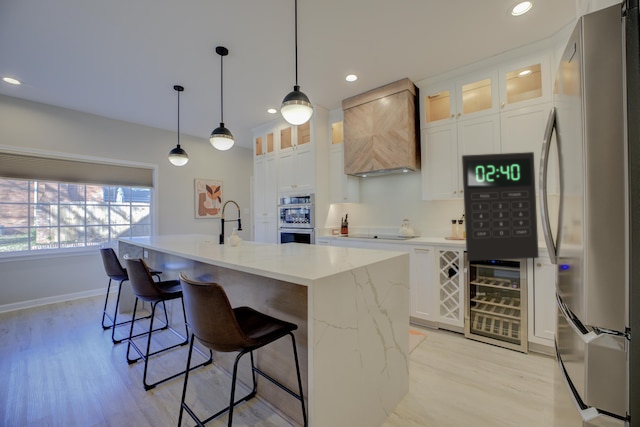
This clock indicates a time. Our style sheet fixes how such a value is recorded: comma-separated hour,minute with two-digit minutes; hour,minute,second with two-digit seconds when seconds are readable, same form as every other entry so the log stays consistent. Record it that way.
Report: 2,40
